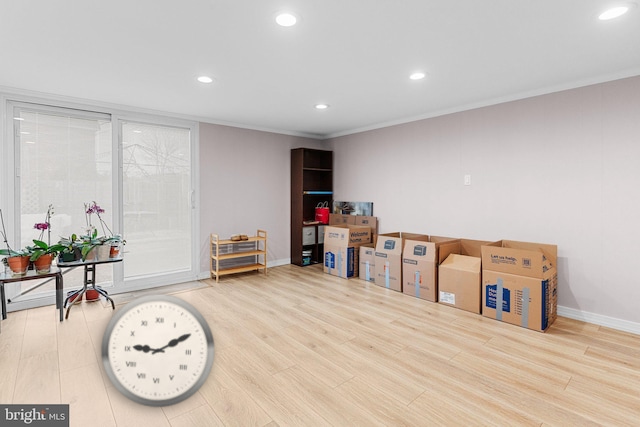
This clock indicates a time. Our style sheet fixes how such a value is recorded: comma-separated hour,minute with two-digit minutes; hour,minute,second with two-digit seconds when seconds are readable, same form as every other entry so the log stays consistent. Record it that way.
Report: 9,10
